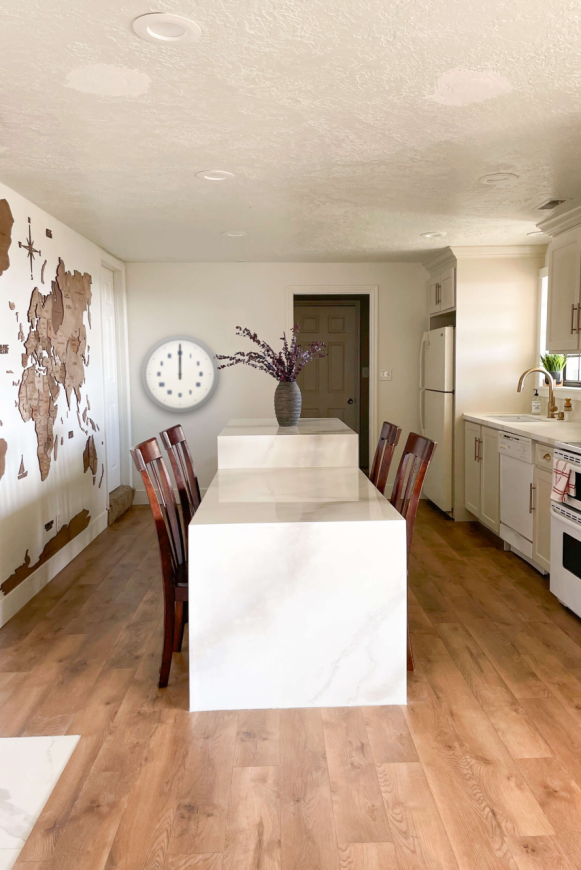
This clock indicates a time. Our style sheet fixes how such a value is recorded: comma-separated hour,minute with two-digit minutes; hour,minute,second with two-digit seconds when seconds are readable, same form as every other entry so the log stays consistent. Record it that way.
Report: 12,00
